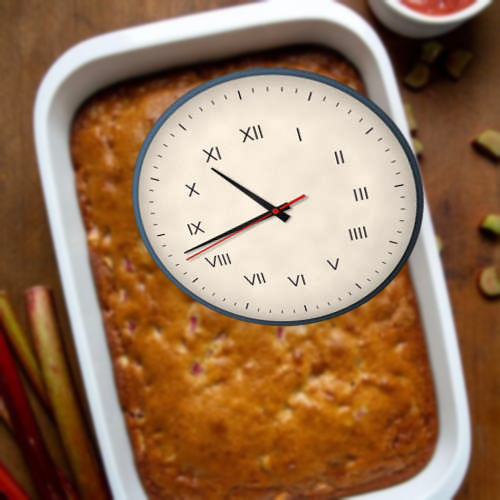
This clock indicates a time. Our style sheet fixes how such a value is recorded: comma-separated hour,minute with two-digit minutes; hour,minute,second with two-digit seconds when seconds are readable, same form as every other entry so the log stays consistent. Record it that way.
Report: 10,42,42
